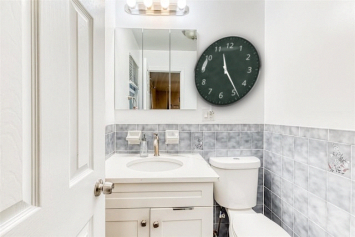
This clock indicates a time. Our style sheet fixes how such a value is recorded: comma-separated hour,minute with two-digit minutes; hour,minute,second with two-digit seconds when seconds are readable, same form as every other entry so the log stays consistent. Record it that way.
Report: 11,24
